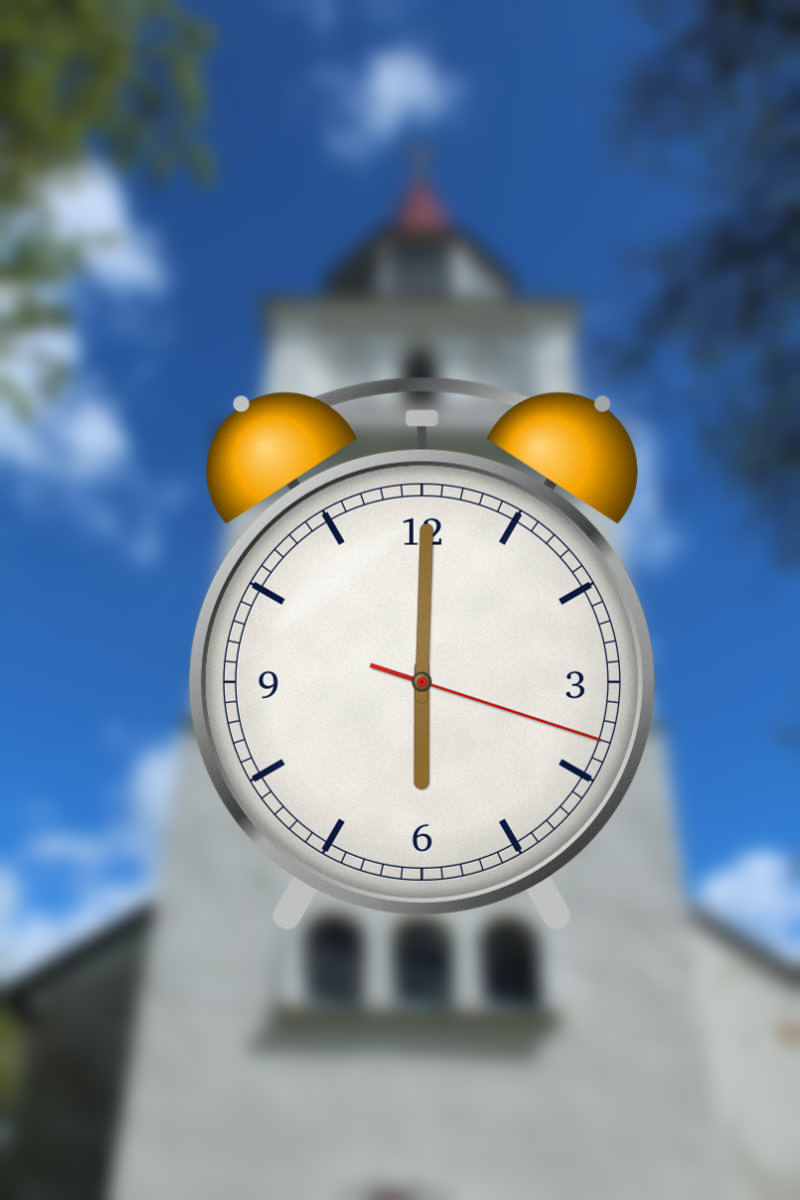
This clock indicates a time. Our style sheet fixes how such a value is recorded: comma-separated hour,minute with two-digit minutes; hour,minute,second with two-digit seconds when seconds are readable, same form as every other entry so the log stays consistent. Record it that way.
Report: 6,00,18
